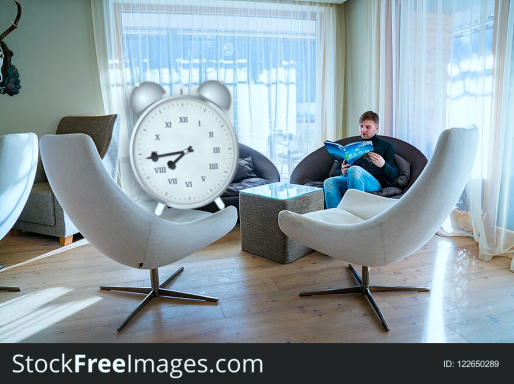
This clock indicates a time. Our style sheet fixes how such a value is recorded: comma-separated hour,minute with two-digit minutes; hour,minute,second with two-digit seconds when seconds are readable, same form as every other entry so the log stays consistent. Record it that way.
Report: 7,44
